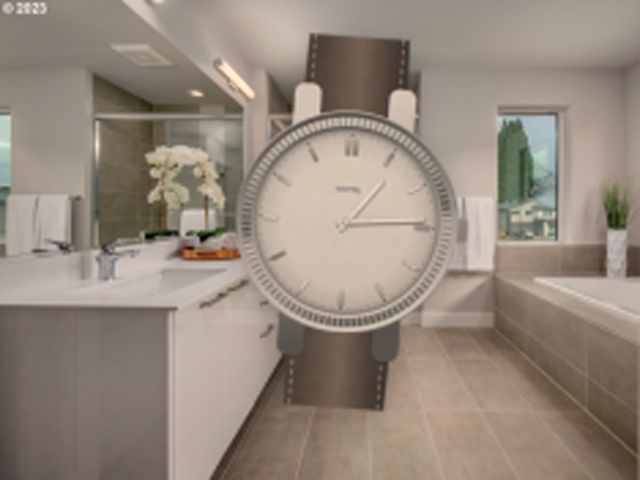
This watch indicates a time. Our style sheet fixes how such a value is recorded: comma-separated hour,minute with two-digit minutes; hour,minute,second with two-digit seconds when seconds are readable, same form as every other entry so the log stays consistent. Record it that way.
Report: 1,14
